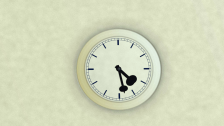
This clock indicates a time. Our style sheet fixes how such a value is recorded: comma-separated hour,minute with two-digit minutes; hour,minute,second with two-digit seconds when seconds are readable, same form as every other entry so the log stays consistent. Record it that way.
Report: 4,28
